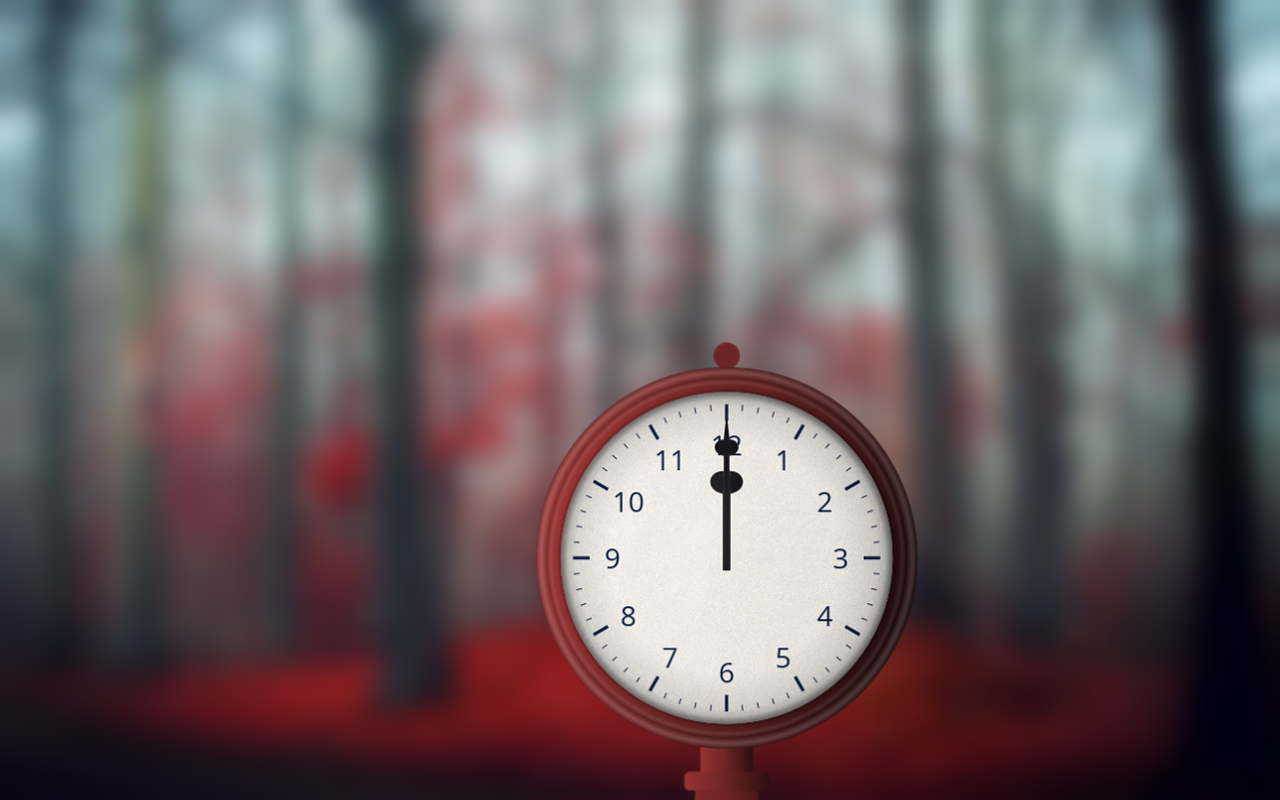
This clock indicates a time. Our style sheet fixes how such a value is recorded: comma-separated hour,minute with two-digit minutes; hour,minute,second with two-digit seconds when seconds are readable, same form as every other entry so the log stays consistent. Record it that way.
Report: 12,00
